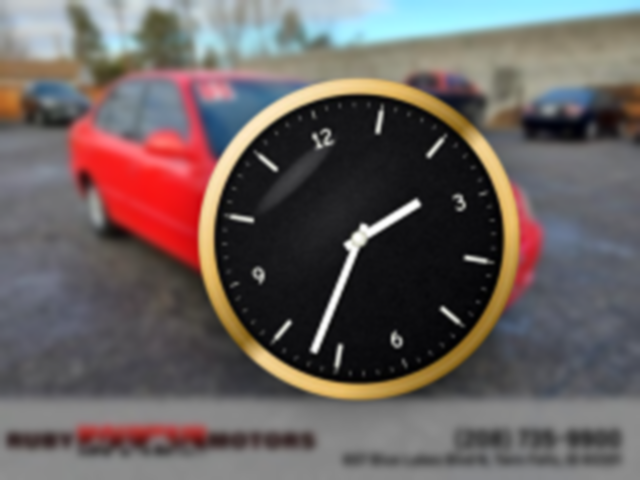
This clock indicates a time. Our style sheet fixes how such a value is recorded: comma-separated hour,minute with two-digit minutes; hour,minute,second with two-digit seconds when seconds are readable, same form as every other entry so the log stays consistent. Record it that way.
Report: 2,37
